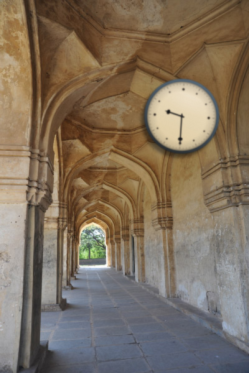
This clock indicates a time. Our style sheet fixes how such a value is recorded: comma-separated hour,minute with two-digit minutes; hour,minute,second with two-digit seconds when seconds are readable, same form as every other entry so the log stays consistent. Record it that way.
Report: 9,30
